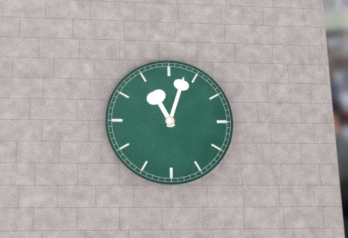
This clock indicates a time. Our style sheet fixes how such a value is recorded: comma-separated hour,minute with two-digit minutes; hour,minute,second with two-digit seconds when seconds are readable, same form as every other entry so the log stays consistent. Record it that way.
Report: 11,03
